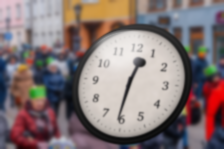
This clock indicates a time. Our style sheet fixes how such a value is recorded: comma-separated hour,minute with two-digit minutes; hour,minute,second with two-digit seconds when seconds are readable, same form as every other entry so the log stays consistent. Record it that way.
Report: 12,31
